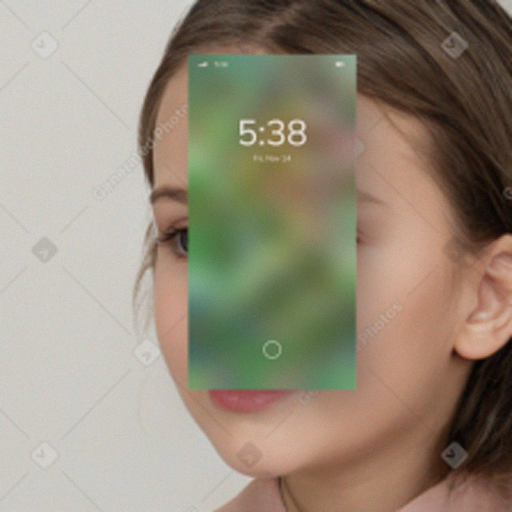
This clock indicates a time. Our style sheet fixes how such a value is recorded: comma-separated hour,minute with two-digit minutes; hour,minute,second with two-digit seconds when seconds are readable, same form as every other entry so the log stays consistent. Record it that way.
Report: 5,38
